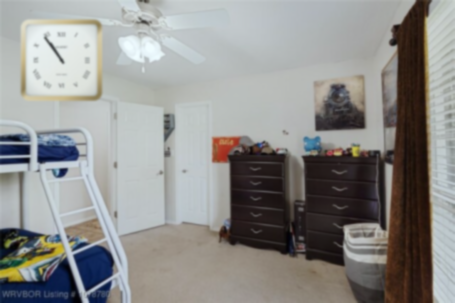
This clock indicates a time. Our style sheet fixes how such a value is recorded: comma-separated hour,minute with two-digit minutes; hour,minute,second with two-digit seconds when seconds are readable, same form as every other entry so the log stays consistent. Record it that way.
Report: 10,54
